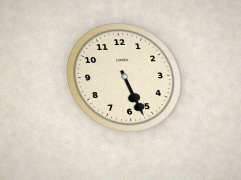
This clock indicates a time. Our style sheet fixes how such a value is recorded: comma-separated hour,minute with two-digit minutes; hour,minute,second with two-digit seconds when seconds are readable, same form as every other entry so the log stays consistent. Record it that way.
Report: 5,27
